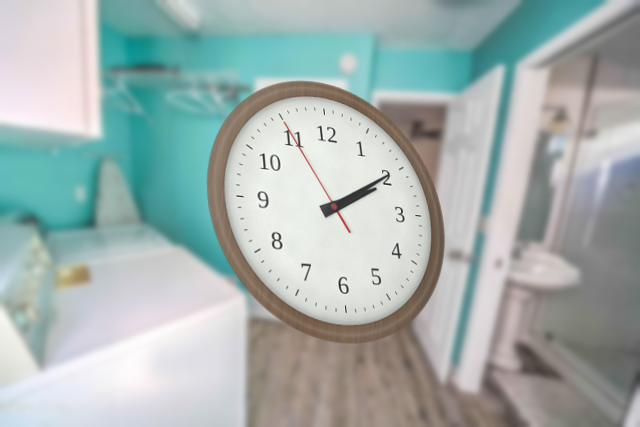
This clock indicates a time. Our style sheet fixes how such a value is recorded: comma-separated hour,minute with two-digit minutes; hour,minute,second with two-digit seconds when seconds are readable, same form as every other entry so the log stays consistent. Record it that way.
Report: 2,09,55
